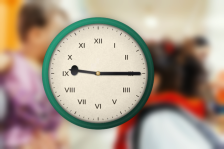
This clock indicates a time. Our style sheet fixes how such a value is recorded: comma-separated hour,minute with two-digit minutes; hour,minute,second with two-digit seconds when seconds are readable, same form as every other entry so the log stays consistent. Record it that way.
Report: 9,15
